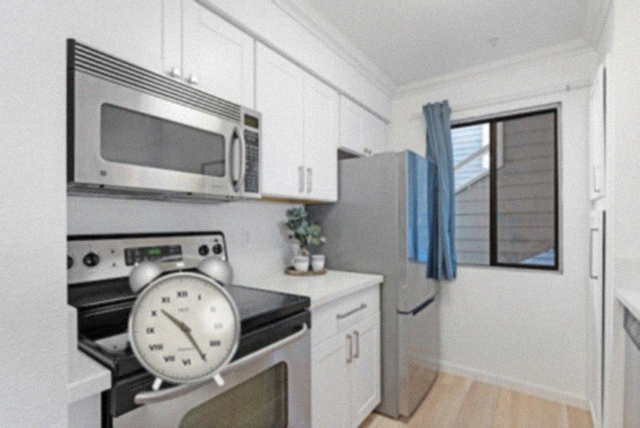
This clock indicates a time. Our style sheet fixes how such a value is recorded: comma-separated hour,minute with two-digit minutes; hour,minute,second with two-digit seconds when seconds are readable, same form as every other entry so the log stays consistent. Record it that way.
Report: 10,25
